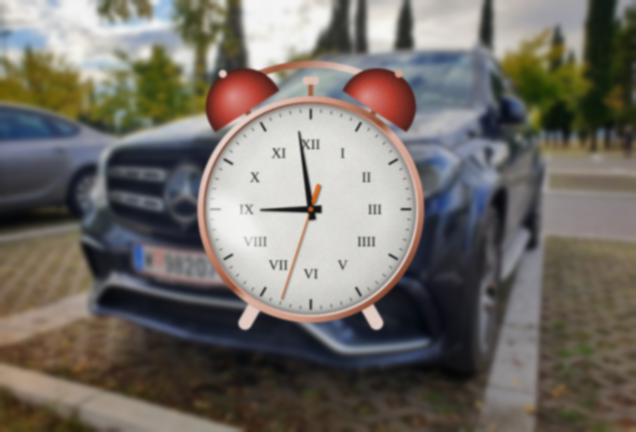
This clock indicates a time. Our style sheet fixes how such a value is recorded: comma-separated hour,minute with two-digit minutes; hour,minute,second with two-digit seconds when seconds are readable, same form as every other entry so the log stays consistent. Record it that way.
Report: 8,58,33
